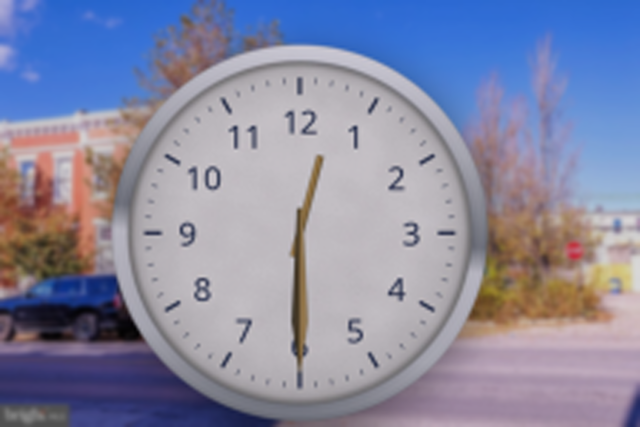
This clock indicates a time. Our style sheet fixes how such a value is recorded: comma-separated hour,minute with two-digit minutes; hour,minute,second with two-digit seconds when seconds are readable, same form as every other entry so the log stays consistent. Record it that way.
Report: 12,30
